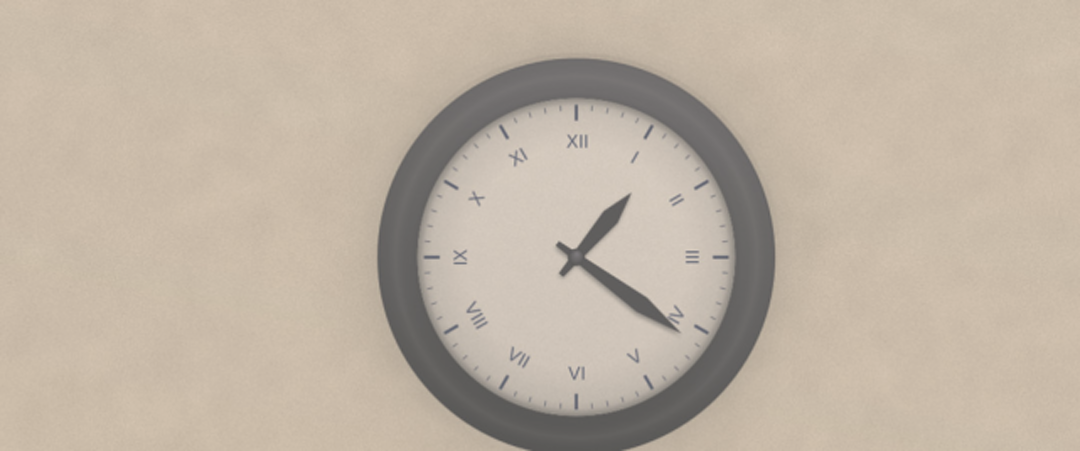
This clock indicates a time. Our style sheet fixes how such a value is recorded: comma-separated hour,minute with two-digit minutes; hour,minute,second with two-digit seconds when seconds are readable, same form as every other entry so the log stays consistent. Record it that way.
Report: 1,21
